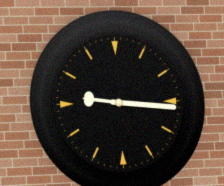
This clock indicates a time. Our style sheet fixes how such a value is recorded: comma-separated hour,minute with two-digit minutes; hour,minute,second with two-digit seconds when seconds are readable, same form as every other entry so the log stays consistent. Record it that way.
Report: 9,16
